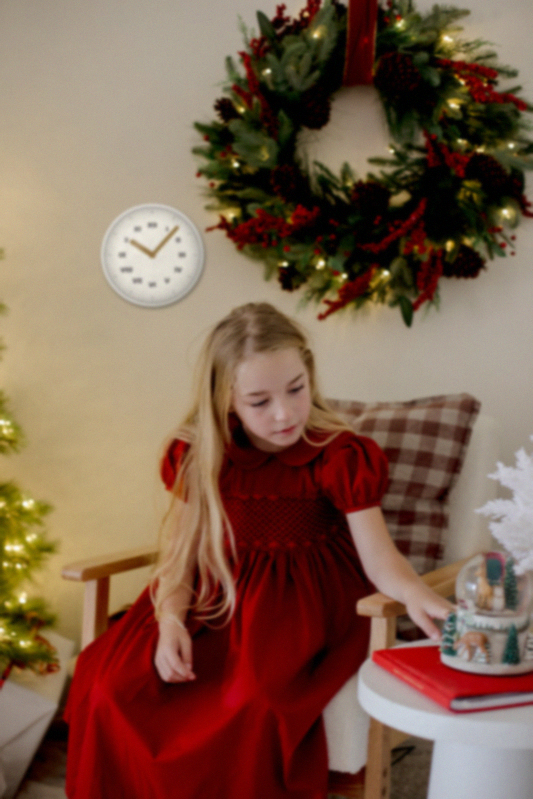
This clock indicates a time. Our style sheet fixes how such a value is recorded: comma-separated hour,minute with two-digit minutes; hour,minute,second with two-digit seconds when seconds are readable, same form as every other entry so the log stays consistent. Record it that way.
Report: 10,07
